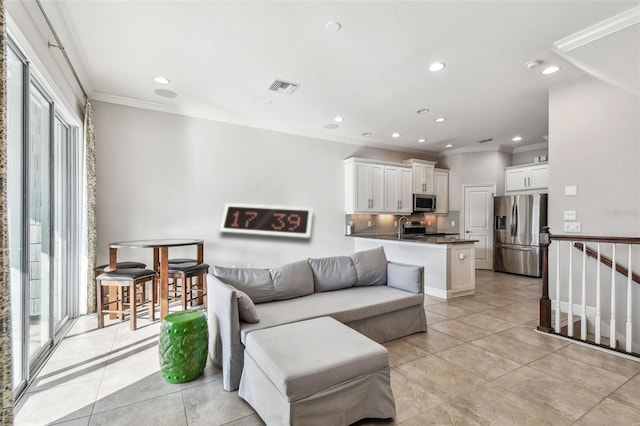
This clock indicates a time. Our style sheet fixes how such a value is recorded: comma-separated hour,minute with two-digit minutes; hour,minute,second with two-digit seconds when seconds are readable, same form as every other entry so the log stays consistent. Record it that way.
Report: 17,39
